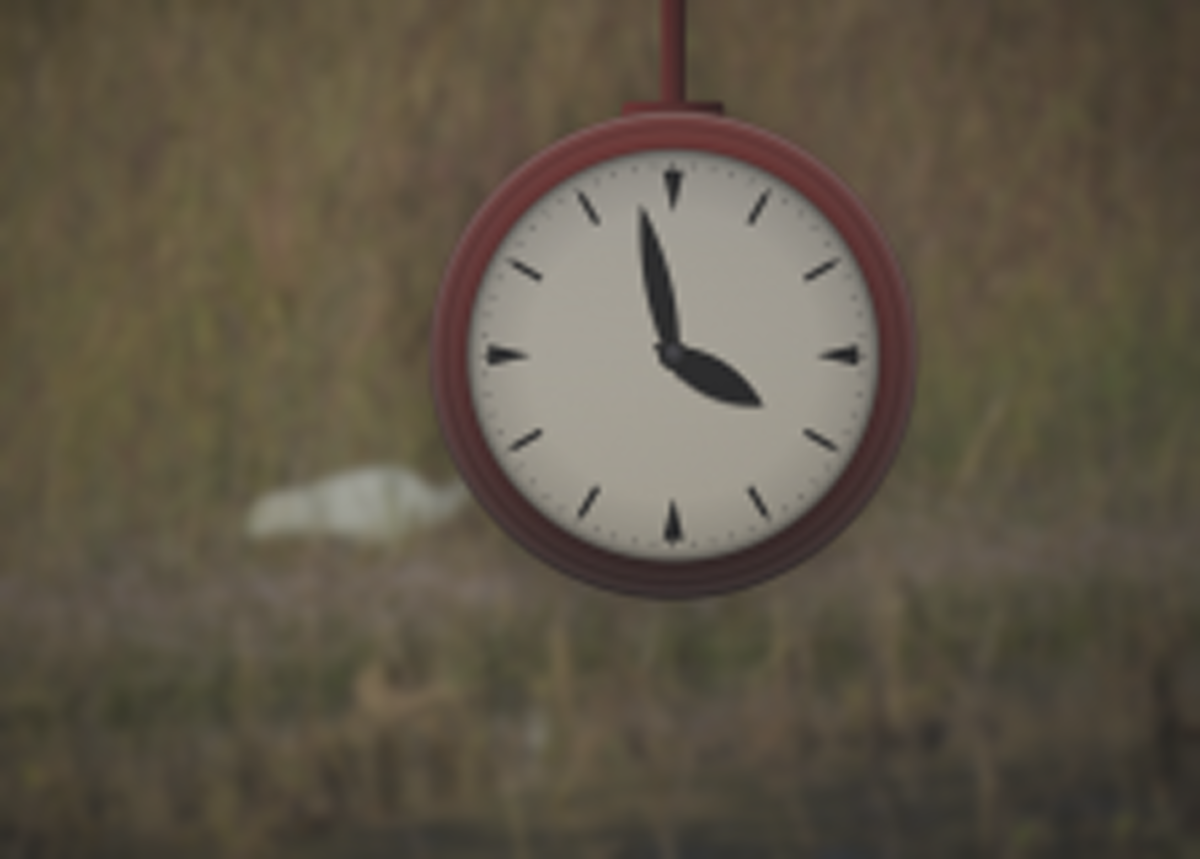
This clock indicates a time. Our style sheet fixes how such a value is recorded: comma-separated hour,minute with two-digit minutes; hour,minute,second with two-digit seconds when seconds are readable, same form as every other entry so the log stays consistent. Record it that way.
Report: 3,58
